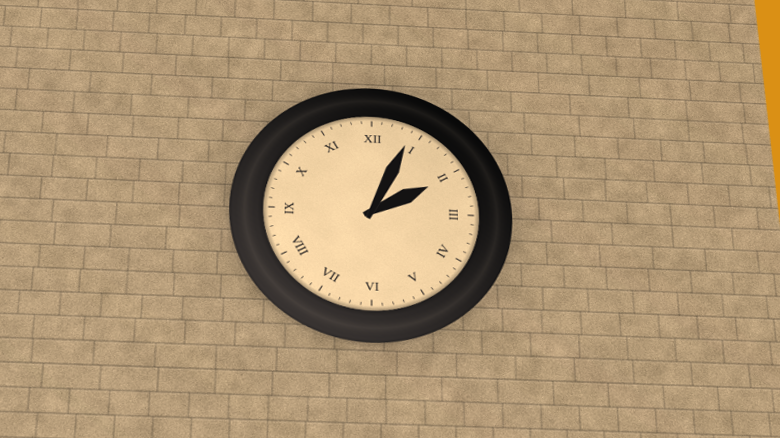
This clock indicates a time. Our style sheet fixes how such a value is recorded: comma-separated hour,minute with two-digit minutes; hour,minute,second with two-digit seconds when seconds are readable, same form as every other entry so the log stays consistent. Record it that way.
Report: 2,04
